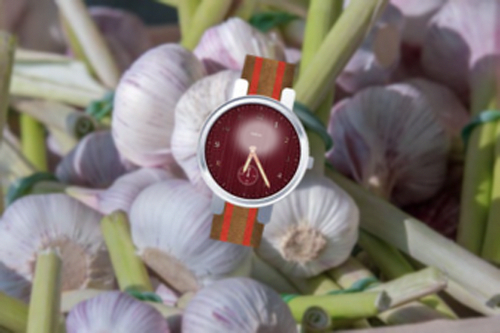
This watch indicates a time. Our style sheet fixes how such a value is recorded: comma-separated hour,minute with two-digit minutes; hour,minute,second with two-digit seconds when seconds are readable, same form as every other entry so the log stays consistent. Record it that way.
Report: 6,24
